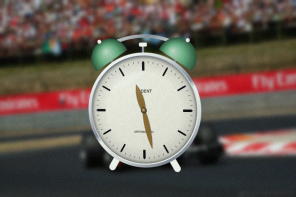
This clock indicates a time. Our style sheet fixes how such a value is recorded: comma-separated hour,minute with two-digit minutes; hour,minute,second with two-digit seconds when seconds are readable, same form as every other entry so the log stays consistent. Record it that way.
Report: 11,28
